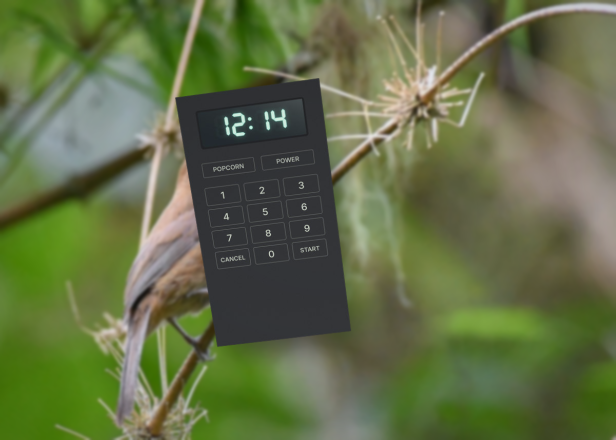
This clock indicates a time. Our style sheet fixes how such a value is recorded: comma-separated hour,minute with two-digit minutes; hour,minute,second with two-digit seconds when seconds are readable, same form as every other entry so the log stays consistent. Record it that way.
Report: 12,14
